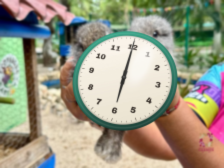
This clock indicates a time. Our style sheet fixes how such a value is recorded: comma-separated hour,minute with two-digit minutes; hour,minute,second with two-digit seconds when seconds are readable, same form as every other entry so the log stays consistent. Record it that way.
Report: 6,00
